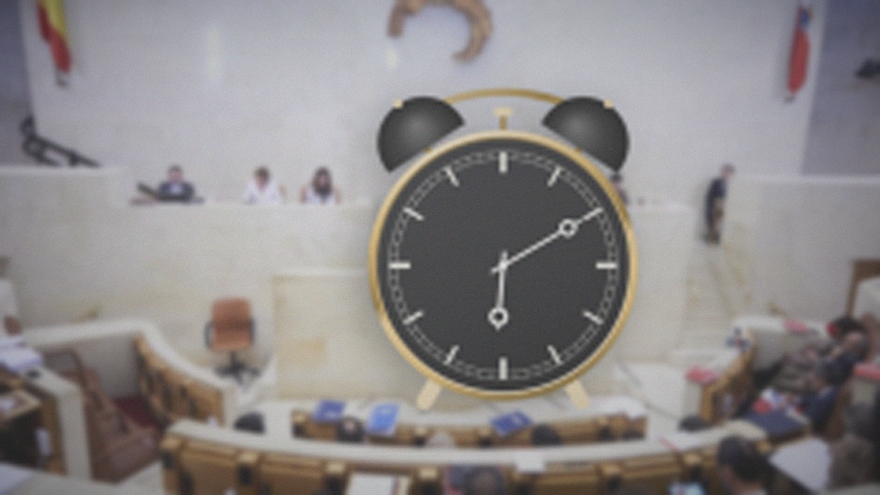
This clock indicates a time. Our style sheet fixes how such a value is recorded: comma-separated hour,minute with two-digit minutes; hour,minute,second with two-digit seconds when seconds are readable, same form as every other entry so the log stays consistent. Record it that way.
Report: 6,10
